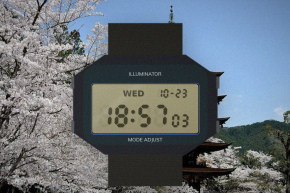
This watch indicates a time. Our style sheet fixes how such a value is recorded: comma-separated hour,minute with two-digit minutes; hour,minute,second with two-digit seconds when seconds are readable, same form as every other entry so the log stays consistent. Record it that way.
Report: 18,57,03
